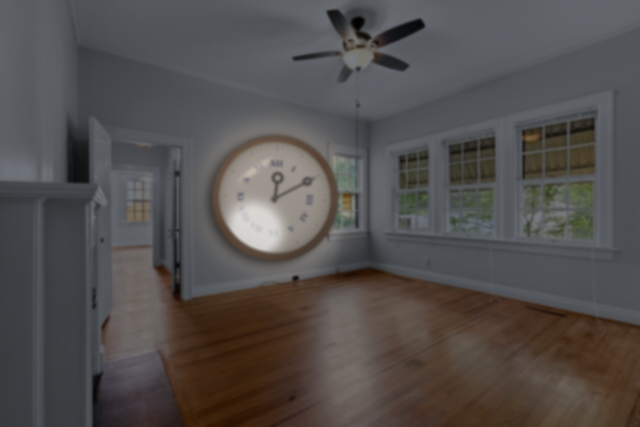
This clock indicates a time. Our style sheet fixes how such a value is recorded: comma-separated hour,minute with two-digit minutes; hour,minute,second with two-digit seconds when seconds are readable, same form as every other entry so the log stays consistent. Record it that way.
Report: 12,10
